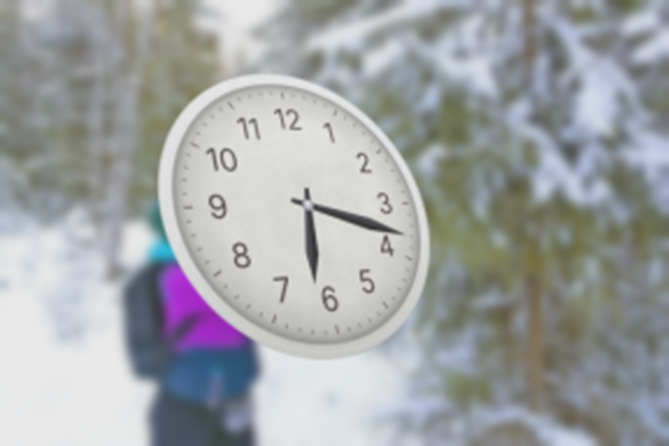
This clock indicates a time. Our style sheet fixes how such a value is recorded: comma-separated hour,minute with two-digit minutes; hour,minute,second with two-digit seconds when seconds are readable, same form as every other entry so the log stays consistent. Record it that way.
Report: 6,18
